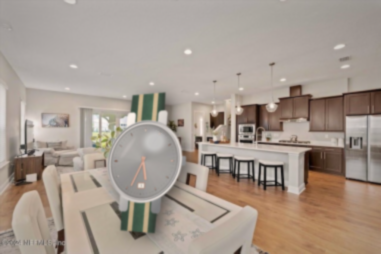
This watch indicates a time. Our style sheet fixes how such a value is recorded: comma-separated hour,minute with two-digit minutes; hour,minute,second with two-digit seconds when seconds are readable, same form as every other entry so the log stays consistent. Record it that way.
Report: 5,34
